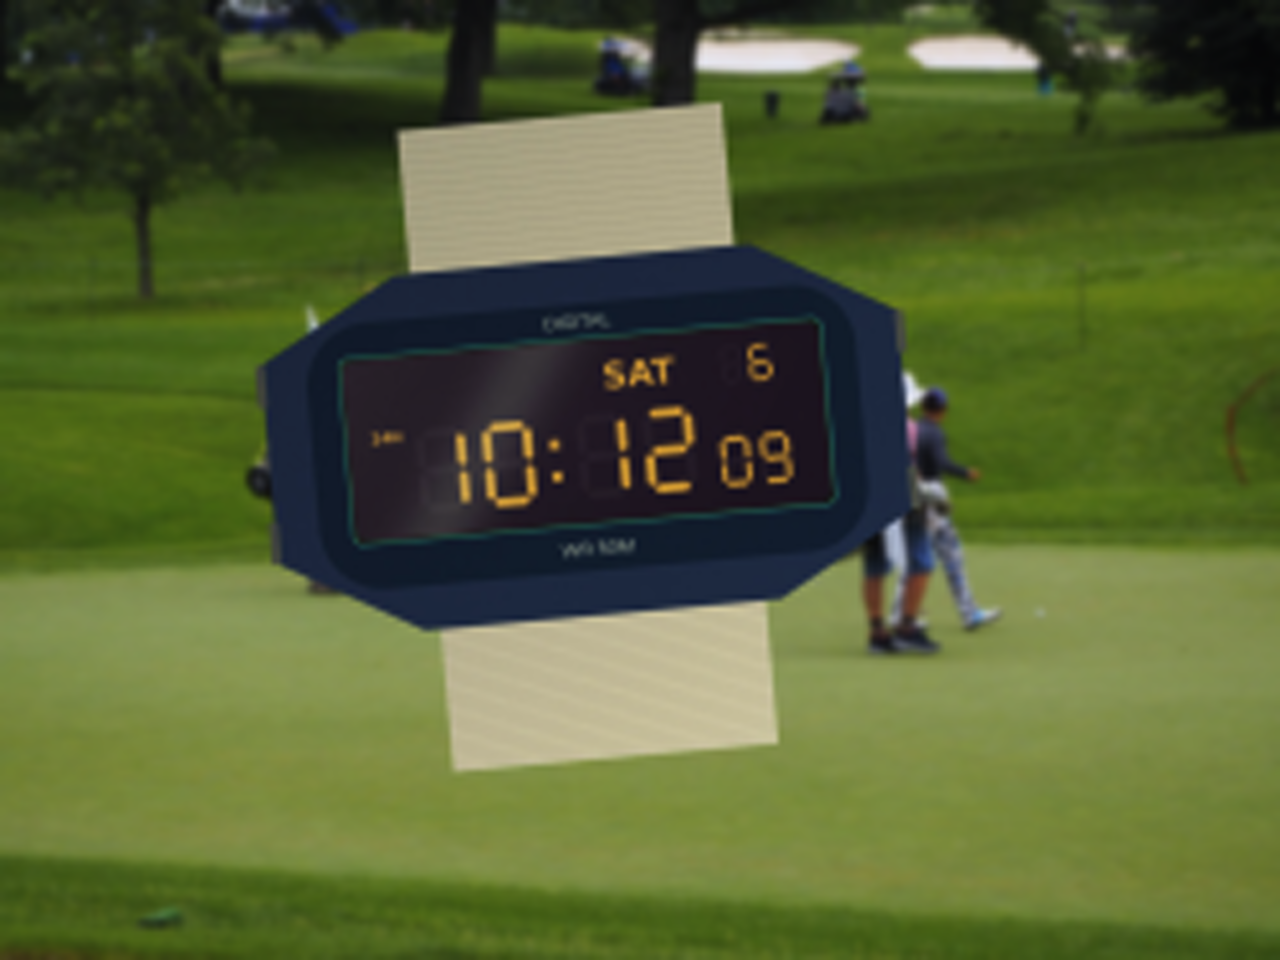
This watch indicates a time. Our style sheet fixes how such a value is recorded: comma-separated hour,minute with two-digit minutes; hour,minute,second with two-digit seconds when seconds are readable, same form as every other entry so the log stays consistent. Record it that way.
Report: 10,12,09
